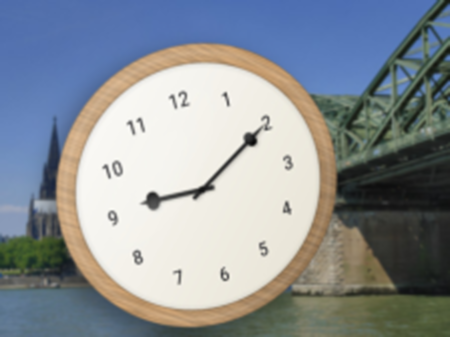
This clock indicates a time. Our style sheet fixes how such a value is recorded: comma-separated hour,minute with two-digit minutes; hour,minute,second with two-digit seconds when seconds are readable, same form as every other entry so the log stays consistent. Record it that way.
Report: 9,10
